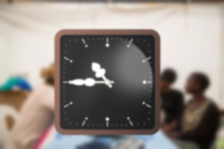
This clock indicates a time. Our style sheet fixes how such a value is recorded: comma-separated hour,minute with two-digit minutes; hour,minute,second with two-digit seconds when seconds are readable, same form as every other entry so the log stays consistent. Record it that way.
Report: 10,45
